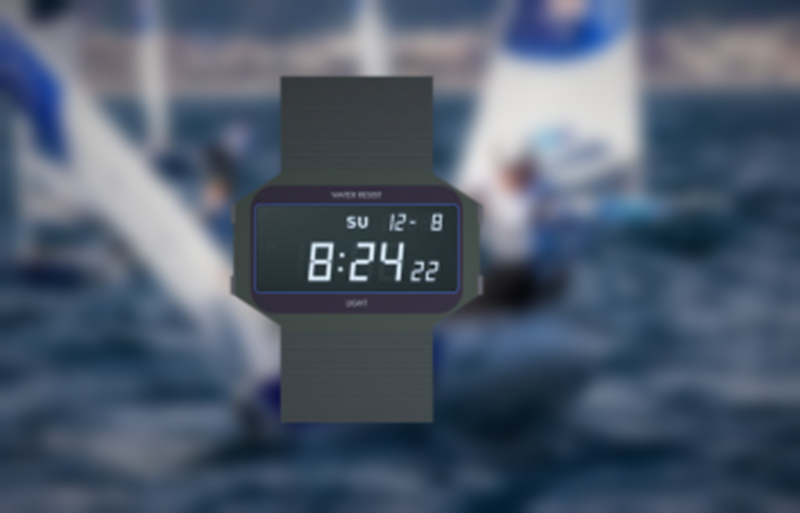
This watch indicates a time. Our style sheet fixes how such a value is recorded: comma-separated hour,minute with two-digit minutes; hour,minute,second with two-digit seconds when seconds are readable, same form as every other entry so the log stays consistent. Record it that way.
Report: 8,24,22
